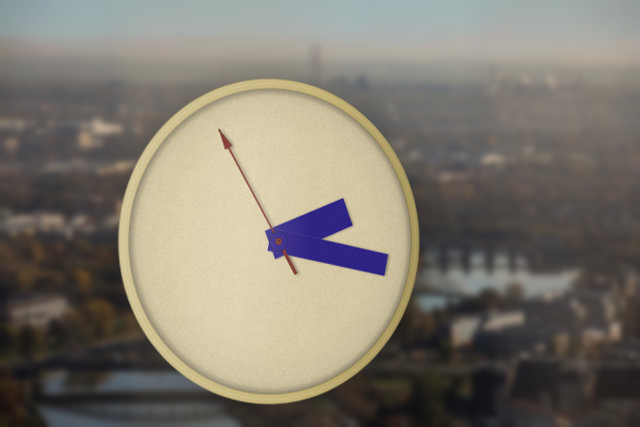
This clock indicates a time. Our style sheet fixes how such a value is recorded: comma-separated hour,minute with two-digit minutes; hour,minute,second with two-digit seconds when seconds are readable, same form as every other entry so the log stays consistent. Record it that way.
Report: 2,16,55
